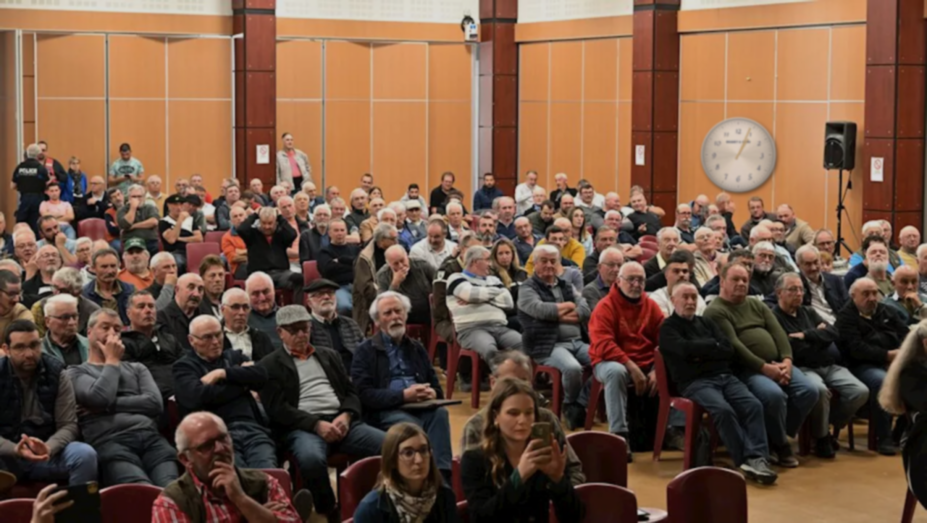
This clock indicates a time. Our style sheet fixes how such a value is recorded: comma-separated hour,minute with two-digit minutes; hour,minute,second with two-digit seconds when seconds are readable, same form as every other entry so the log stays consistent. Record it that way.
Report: 1,04
